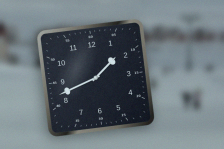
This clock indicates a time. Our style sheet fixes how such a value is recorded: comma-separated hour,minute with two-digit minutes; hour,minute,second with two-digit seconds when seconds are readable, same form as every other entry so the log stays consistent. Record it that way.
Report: 1,42
